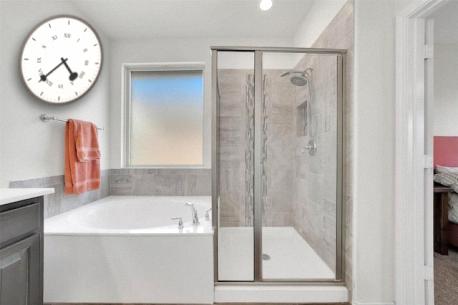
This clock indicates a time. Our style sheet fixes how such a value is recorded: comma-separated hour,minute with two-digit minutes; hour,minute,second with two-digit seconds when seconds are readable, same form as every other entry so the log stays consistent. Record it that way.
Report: 4,38
